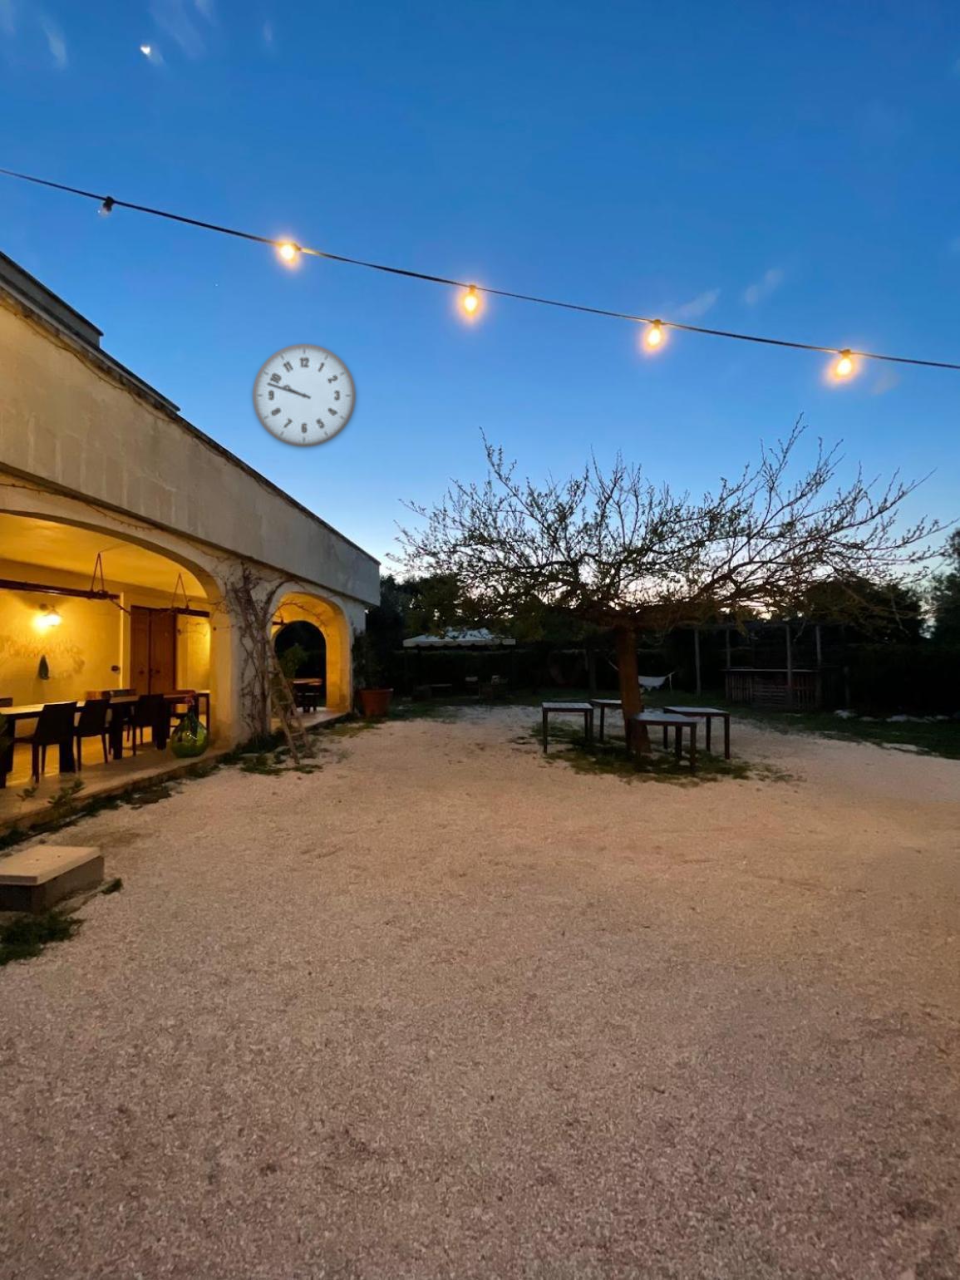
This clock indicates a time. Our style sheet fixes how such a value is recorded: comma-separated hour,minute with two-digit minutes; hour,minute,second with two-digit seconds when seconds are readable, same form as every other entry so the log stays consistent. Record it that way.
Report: 9,48
